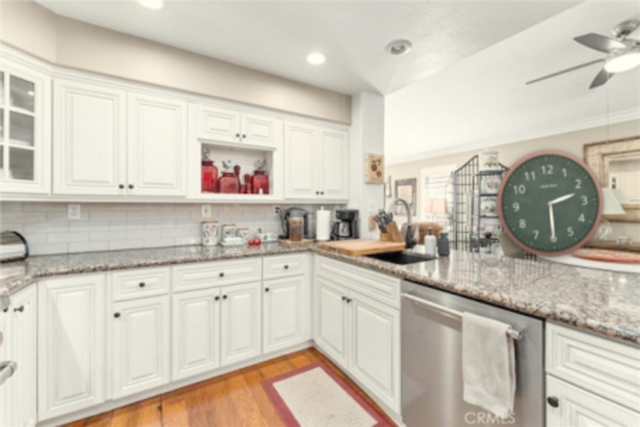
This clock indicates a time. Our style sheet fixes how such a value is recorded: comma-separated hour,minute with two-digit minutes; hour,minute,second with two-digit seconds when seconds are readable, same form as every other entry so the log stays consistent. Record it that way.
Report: 2,30
